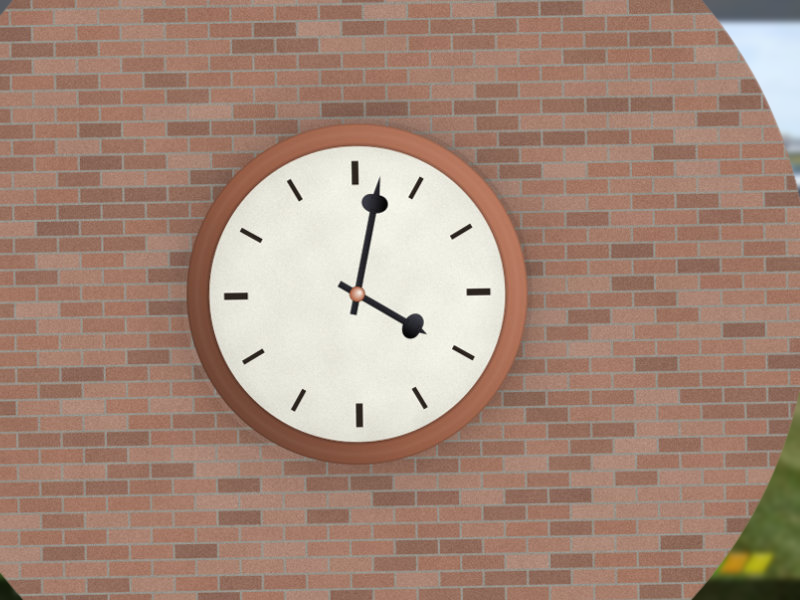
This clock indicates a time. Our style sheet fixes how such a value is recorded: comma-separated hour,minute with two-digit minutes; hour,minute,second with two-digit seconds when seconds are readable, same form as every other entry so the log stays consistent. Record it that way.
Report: 4,02
